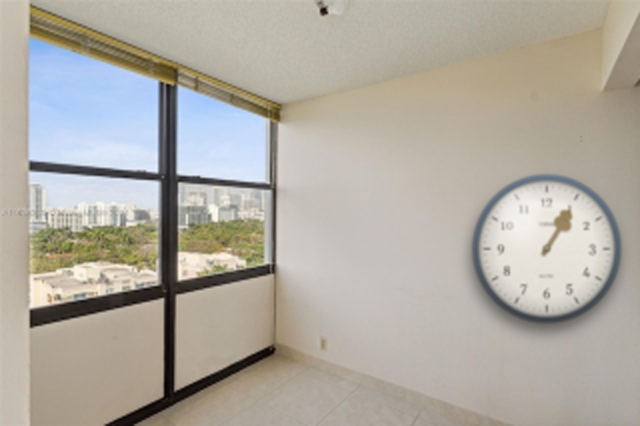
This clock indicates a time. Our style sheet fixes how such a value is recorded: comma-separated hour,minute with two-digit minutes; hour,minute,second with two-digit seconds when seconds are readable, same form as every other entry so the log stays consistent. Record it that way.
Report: 1,05
